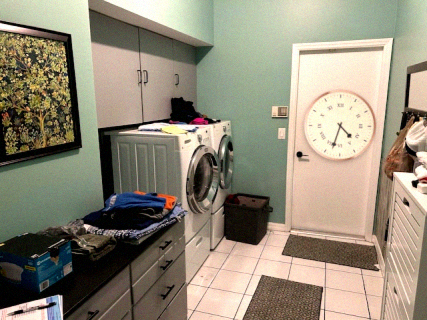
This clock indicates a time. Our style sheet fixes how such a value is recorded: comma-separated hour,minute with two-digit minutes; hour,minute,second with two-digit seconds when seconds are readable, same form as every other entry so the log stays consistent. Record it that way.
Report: 4,33
